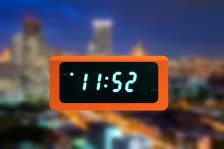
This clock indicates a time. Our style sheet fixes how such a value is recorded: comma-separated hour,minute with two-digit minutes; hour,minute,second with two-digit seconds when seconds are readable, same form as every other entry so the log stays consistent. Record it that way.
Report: 11,52
